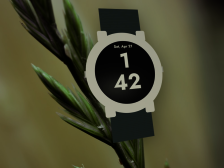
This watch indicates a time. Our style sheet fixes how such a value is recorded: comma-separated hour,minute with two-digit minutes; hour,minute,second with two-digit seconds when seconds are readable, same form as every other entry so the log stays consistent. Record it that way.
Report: 1,42
